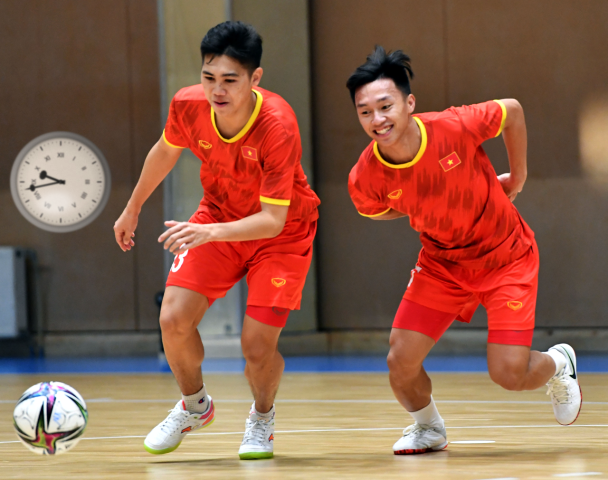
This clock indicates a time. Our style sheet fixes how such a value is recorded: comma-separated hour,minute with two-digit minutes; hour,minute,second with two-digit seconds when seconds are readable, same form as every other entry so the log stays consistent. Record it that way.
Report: 9,43
